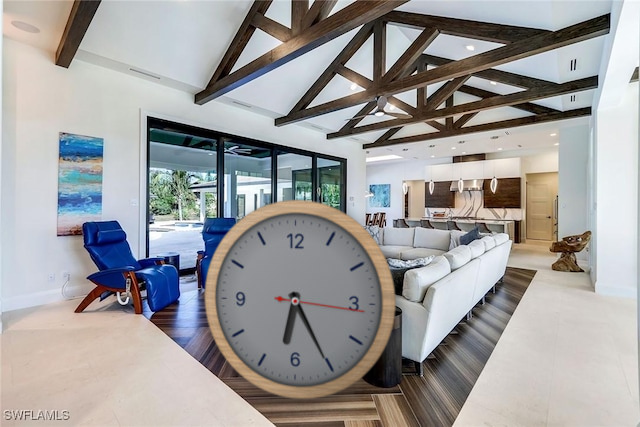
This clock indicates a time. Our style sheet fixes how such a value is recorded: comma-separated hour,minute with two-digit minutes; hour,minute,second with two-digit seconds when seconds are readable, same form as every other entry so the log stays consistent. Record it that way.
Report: 6,25,16
